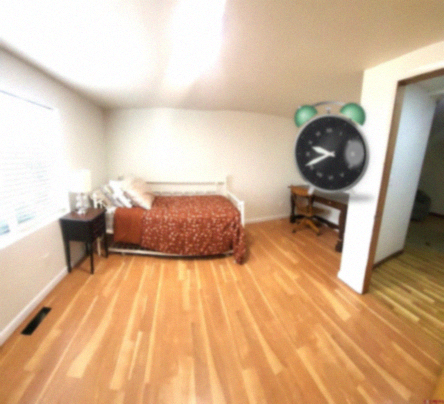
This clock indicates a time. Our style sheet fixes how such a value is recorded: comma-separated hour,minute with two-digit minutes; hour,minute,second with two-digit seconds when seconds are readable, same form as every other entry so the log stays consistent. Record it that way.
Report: 9,41
